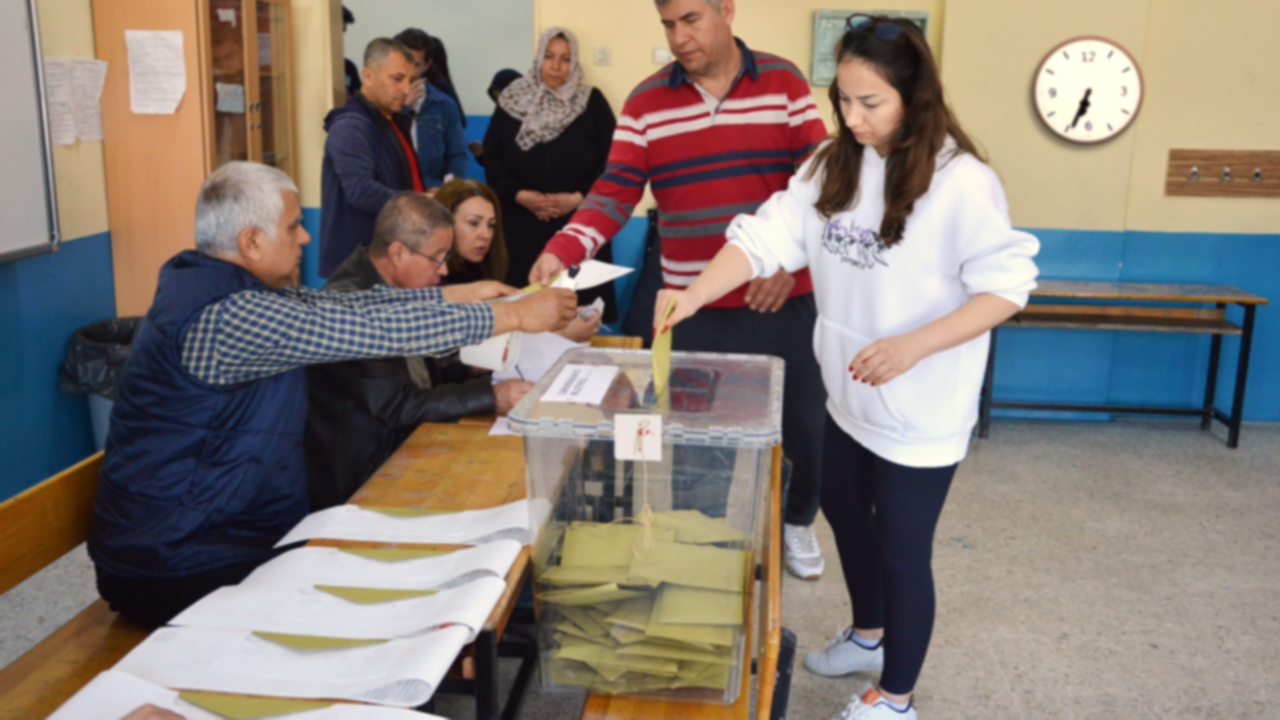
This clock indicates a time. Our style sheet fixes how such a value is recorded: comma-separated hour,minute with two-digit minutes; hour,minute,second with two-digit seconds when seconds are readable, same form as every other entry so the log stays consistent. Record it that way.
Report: 6,34
